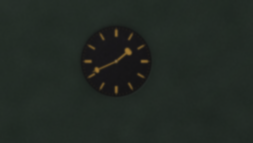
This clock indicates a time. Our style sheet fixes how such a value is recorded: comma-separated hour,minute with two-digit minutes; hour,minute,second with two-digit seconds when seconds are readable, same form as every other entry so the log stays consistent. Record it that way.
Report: 1,41
